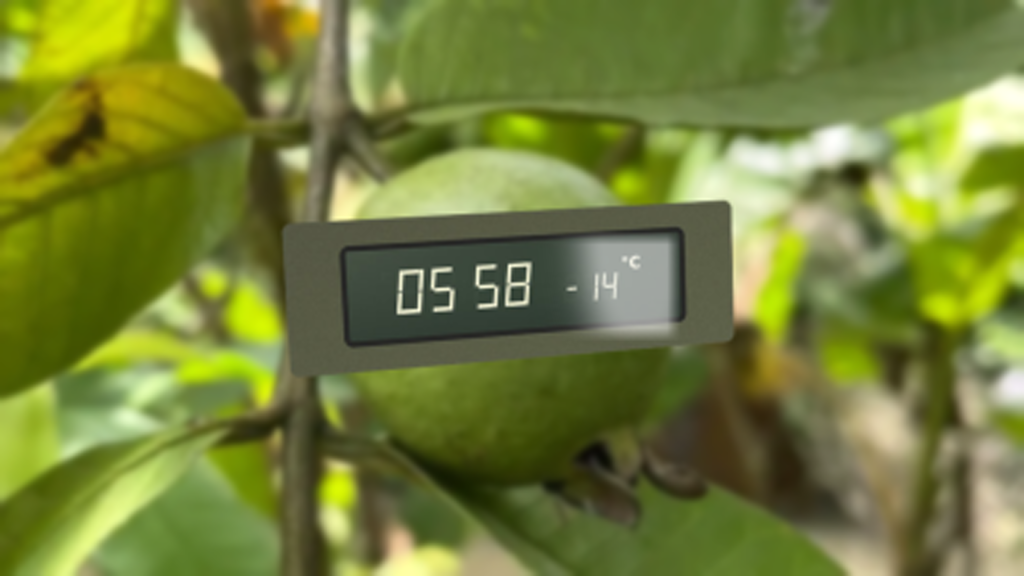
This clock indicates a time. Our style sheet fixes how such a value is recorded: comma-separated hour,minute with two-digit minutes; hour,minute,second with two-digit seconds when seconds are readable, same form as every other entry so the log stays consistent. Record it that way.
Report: 5,58
